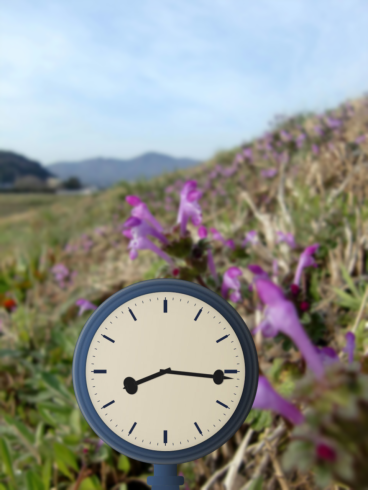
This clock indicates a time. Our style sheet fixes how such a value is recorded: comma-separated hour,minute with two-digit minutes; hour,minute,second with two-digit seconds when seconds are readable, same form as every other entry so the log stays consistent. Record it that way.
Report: 8,16
